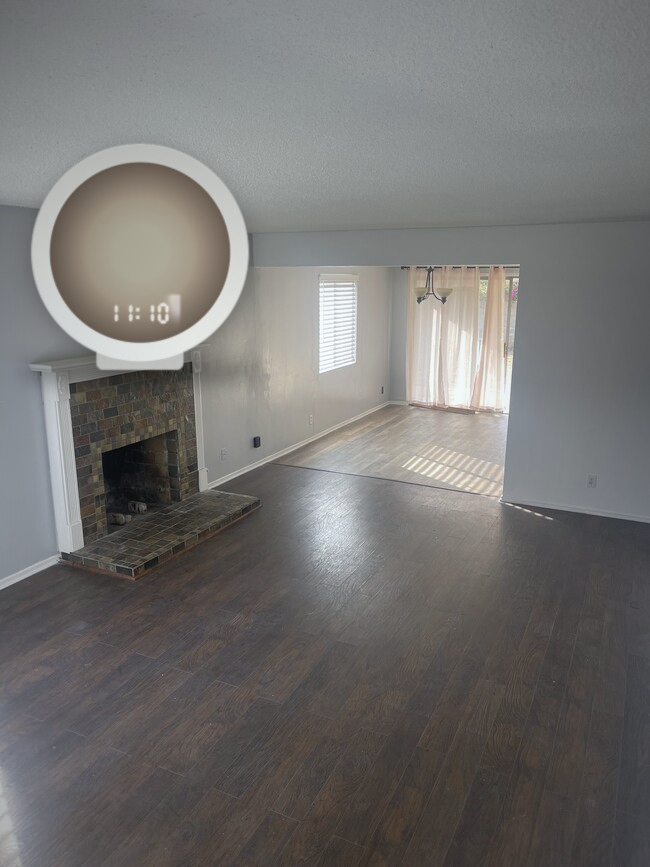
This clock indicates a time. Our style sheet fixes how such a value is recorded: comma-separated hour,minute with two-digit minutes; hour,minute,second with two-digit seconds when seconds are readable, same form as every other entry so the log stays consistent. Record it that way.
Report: 11,10
